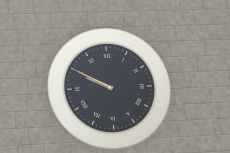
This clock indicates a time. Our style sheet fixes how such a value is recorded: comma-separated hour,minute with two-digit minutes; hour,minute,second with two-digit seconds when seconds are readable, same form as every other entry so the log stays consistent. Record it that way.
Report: 9,50
